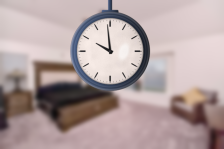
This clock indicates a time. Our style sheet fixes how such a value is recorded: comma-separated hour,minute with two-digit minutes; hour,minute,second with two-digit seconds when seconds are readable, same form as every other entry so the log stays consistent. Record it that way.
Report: 9,59
